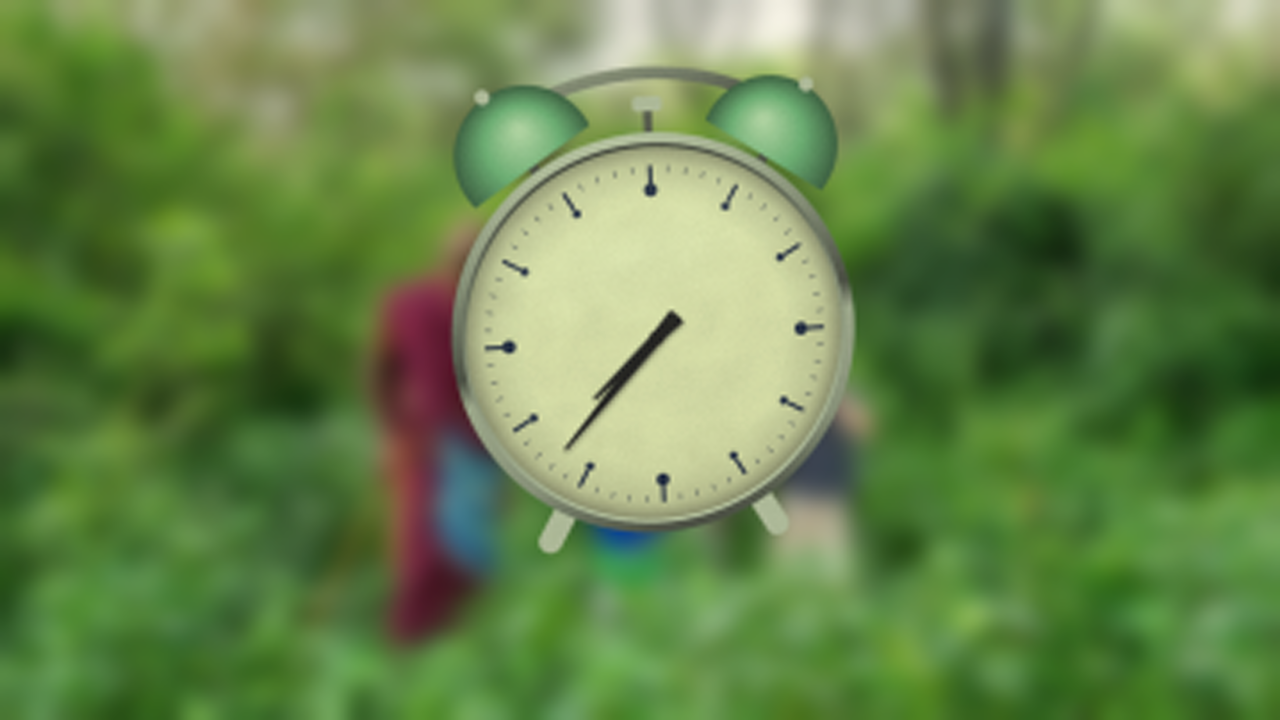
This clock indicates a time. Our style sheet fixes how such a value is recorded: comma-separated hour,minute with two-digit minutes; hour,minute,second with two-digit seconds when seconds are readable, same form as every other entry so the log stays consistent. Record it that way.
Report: 7,37
